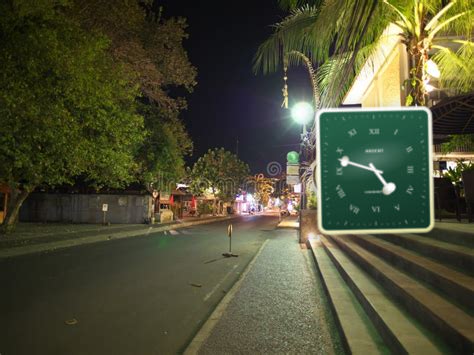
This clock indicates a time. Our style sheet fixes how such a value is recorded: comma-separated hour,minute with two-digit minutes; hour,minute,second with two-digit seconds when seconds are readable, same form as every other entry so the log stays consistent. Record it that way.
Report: 4,48
